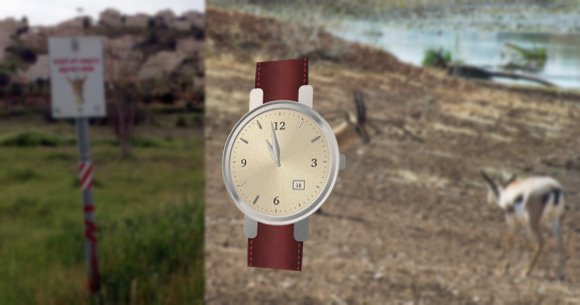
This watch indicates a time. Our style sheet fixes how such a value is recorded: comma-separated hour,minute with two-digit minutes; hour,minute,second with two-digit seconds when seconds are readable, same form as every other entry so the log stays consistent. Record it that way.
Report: 10,58
